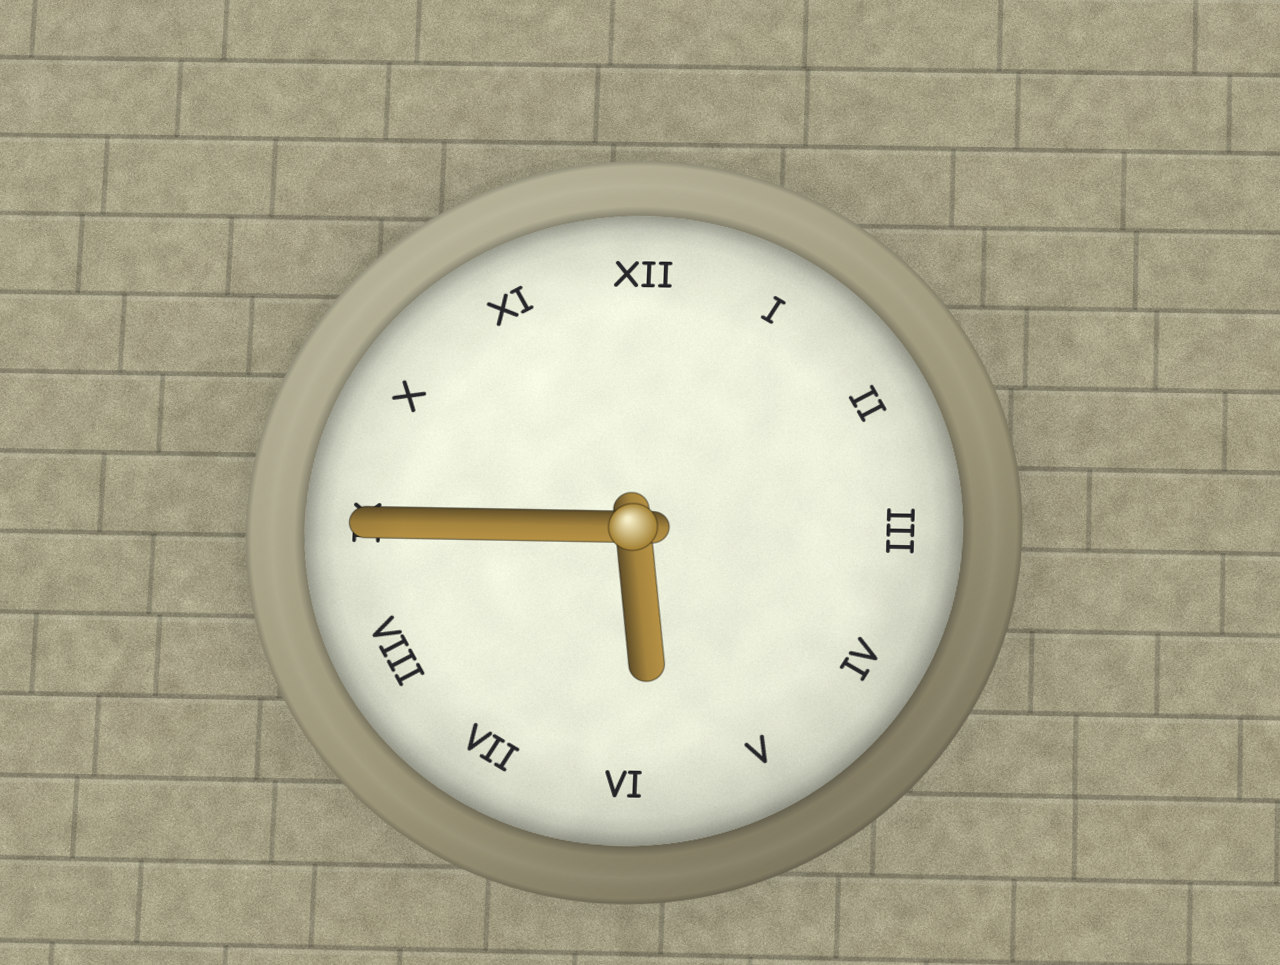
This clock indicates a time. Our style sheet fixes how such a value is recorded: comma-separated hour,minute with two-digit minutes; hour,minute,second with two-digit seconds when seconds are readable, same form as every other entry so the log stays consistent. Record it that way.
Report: 5,45
